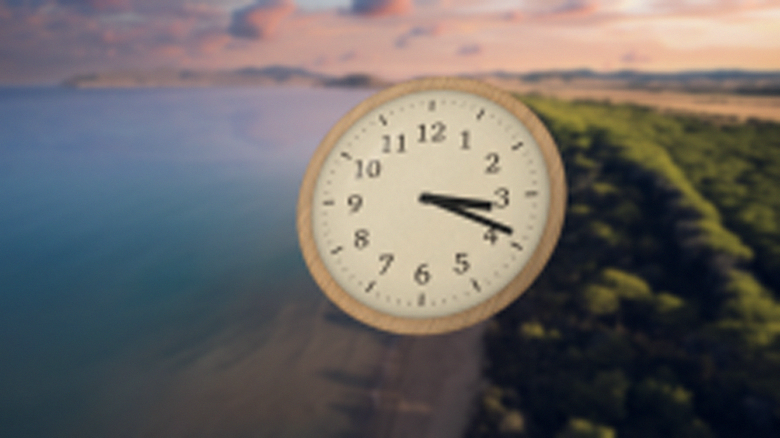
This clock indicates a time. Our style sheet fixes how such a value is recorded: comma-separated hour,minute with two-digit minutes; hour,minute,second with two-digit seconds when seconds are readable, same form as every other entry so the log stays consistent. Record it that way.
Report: 3,19
